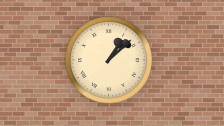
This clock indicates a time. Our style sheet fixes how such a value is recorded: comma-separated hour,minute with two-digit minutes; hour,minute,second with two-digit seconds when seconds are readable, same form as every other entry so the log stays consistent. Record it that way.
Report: 1,08
